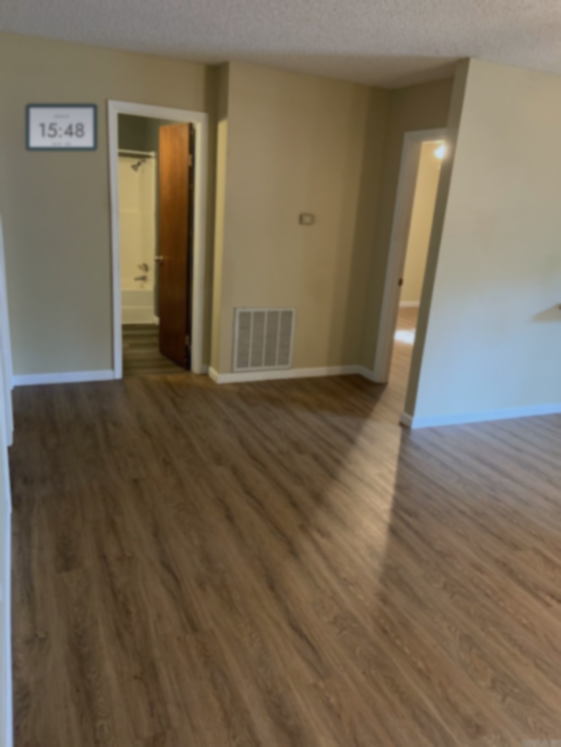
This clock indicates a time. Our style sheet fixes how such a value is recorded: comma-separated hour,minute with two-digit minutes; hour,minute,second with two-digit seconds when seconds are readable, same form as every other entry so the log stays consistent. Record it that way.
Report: 15,48
